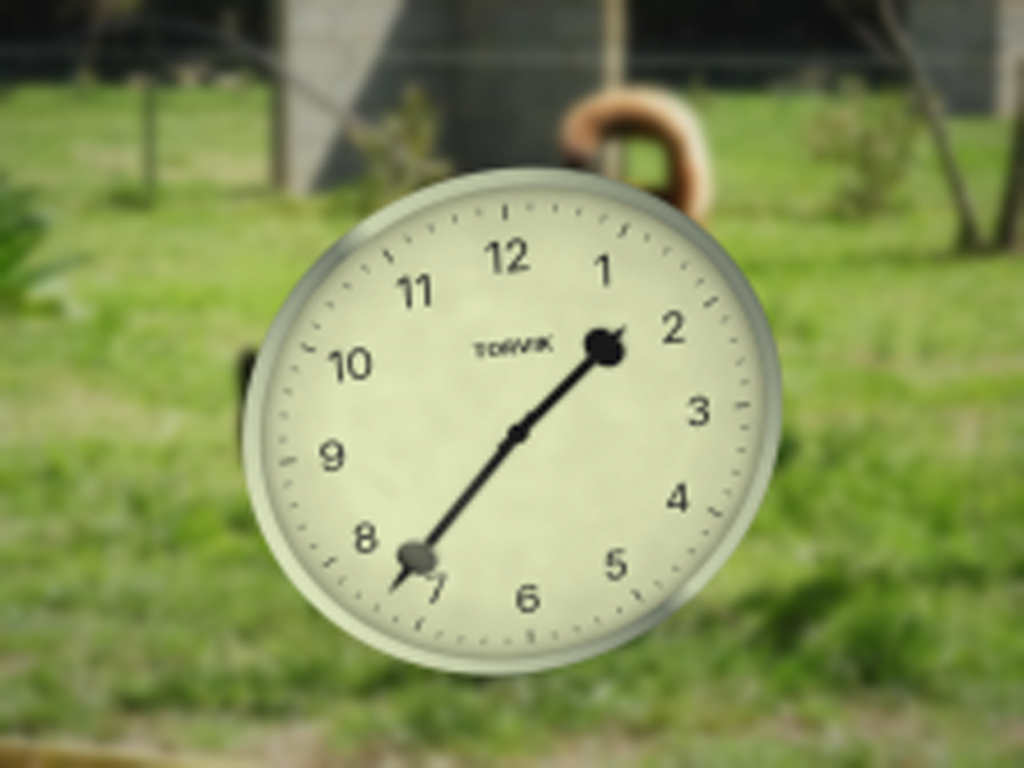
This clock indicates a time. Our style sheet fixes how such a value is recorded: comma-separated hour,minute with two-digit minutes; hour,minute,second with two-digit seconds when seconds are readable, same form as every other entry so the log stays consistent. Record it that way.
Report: 1,37
